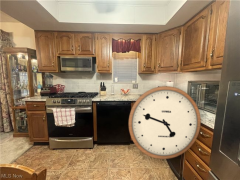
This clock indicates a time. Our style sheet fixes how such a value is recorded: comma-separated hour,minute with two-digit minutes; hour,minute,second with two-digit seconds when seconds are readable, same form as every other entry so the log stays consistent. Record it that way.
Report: 4,48
